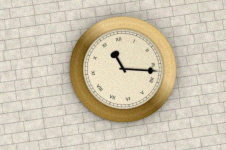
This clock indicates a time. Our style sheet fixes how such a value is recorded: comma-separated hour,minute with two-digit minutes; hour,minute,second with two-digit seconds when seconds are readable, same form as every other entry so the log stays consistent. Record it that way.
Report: 11,17
